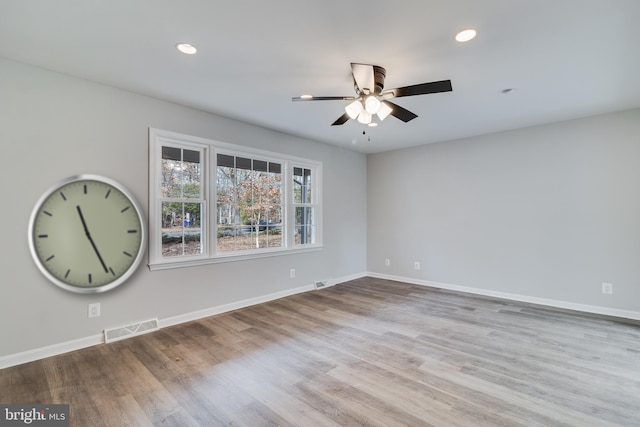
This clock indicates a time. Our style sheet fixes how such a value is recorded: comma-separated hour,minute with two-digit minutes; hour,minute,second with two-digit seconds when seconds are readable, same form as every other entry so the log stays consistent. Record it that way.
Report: 11,26
